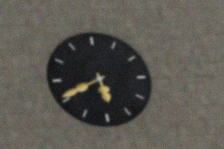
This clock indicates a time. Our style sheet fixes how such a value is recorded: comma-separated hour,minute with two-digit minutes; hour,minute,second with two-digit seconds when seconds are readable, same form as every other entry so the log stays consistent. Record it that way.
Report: 5,41
